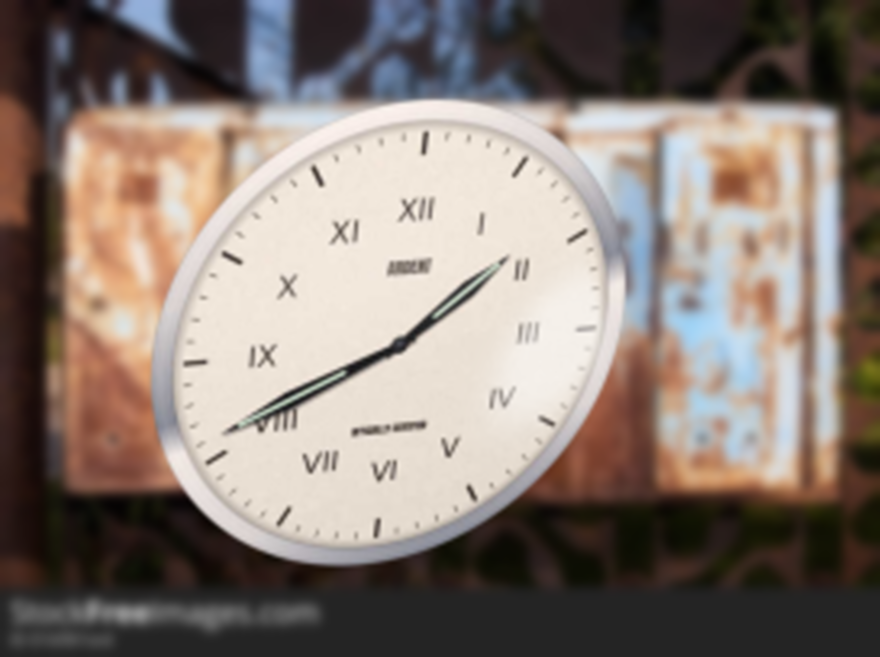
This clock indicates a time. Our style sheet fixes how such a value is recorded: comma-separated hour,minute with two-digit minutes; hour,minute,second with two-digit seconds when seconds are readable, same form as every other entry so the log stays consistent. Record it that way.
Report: 1,41
